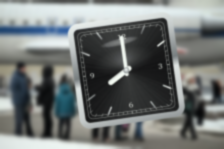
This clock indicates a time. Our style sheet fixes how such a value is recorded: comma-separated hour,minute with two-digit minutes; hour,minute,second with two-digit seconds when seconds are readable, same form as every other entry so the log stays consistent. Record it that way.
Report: 8,00
